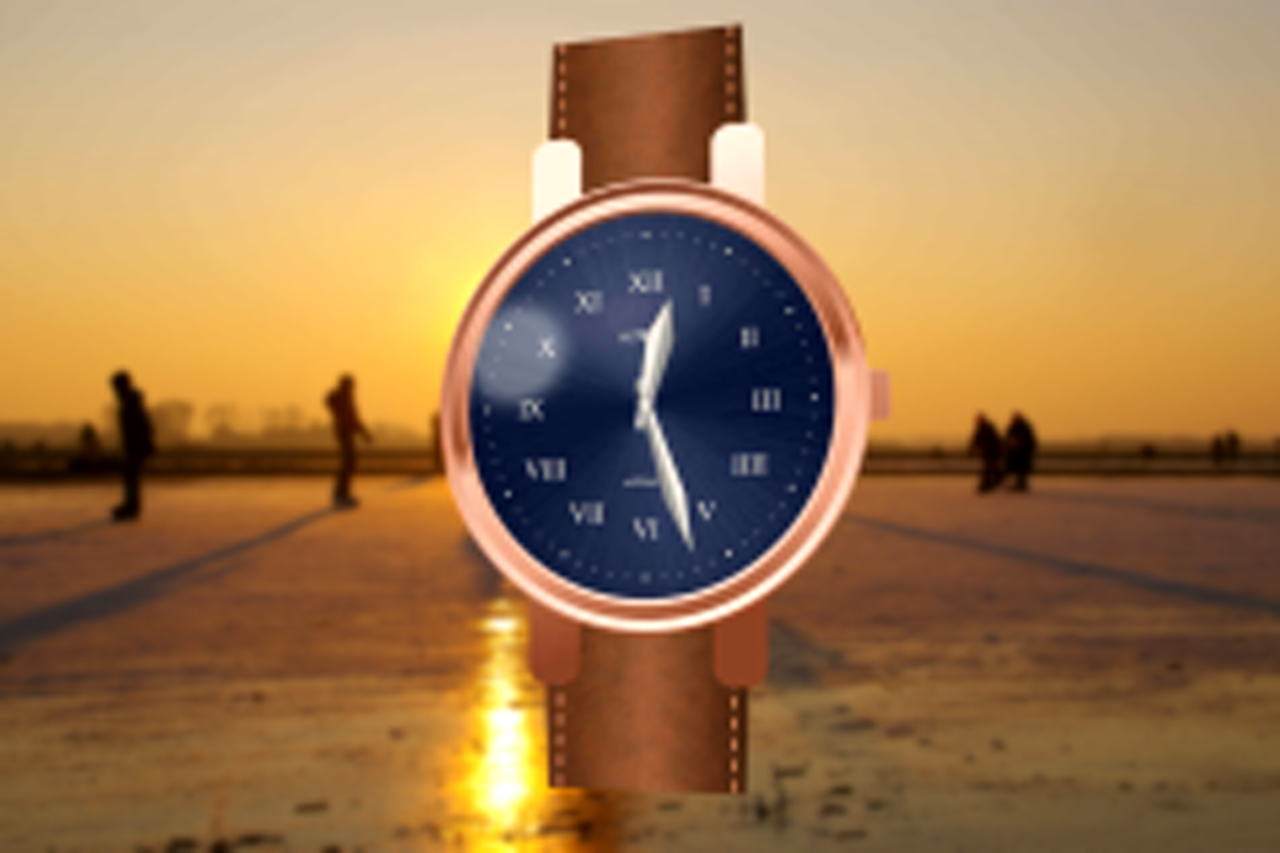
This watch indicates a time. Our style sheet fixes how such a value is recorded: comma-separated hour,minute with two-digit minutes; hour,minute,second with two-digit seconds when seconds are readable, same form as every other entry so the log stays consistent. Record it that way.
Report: 12,27
